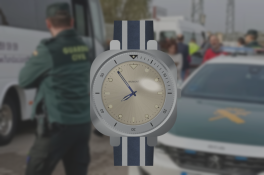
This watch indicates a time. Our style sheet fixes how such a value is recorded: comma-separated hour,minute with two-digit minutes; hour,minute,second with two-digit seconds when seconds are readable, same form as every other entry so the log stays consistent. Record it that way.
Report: 7,54
